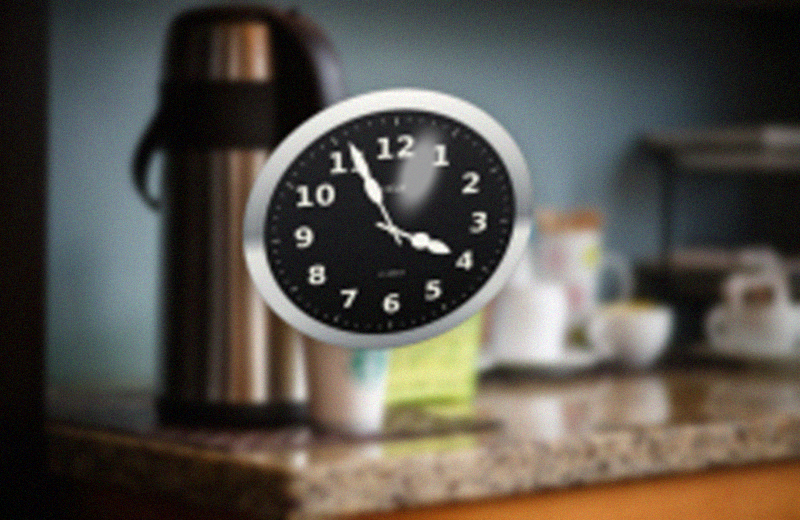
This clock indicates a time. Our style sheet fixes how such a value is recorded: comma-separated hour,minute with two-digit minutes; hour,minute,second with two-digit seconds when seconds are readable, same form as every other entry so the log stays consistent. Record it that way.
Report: 3,56
